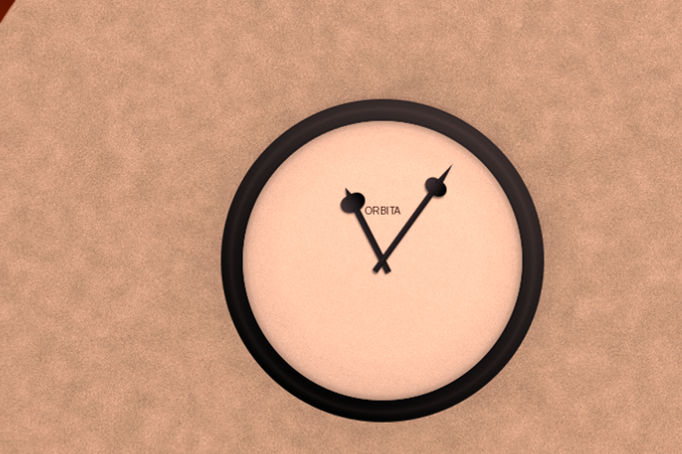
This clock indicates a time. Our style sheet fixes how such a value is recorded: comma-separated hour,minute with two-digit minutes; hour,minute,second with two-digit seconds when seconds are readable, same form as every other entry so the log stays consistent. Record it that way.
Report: 11,06
